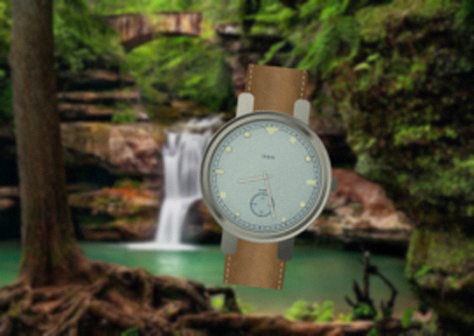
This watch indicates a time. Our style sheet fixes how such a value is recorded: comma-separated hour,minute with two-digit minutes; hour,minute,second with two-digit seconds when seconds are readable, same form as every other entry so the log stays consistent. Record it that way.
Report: 8,27
